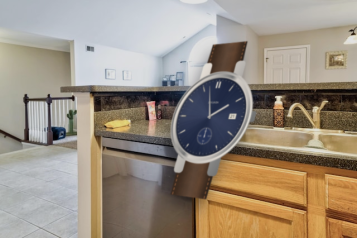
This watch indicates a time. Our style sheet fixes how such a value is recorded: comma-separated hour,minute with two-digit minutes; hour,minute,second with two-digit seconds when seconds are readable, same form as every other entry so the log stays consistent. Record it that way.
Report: 1,57
